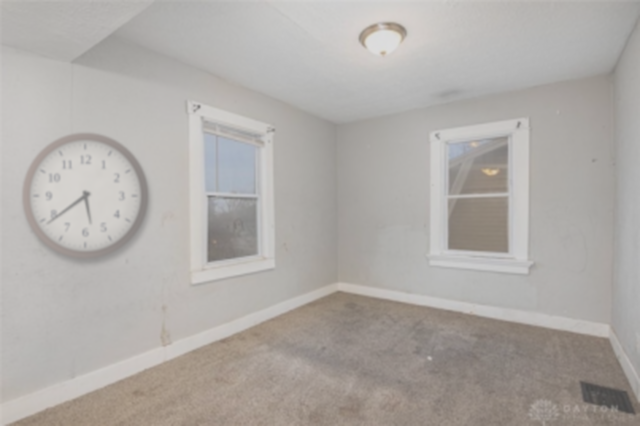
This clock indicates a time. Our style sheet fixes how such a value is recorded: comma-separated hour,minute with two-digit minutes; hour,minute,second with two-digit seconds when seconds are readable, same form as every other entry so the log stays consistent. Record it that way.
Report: 5,39
